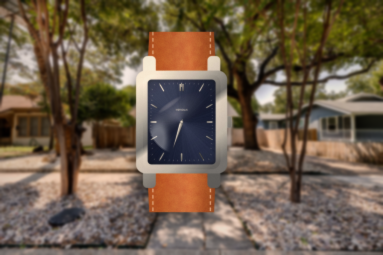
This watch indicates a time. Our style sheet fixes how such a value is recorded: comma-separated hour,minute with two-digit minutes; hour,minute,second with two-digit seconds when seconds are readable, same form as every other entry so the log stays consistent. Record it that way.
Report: 6,33
